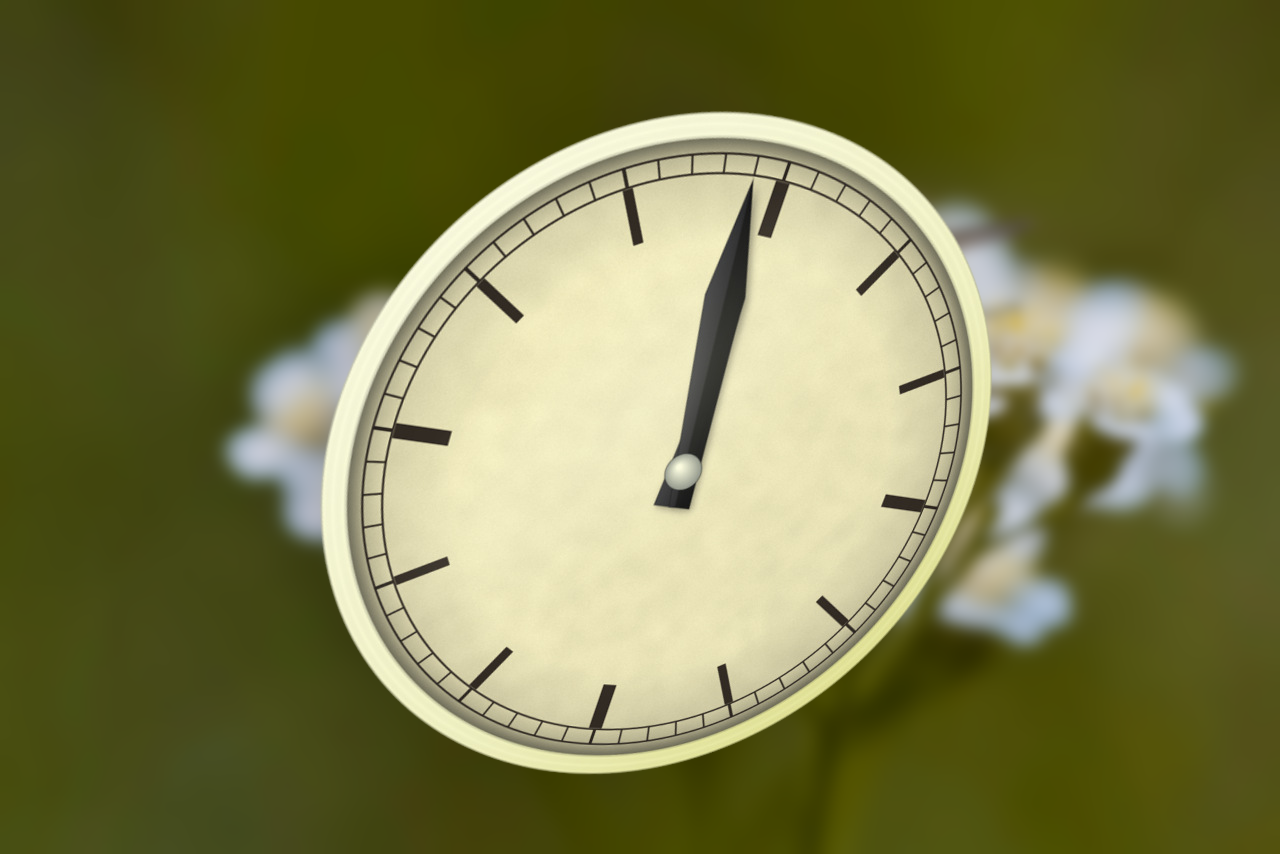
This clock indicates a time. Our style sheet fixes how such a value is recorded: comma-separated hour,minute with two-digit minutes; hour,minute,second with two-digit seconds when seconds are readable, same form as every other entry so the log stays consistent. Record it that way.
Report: 11,59
